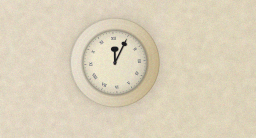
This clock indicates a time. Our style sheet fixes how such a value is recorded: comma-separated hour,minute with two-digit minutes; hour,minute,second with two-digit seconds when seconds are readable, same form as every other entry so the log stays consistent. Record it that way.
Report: 12,05
